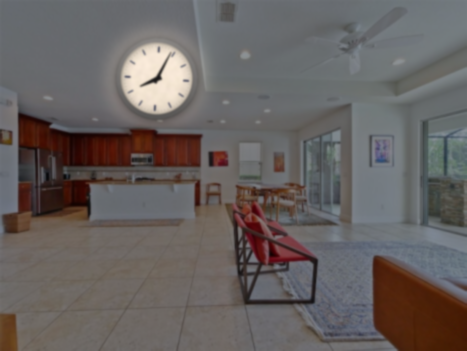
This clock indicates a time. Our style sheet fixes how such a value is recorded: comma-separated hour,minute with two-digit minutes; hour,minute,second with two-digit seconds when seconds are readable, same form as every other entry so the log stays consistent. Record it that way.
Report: 8,04
